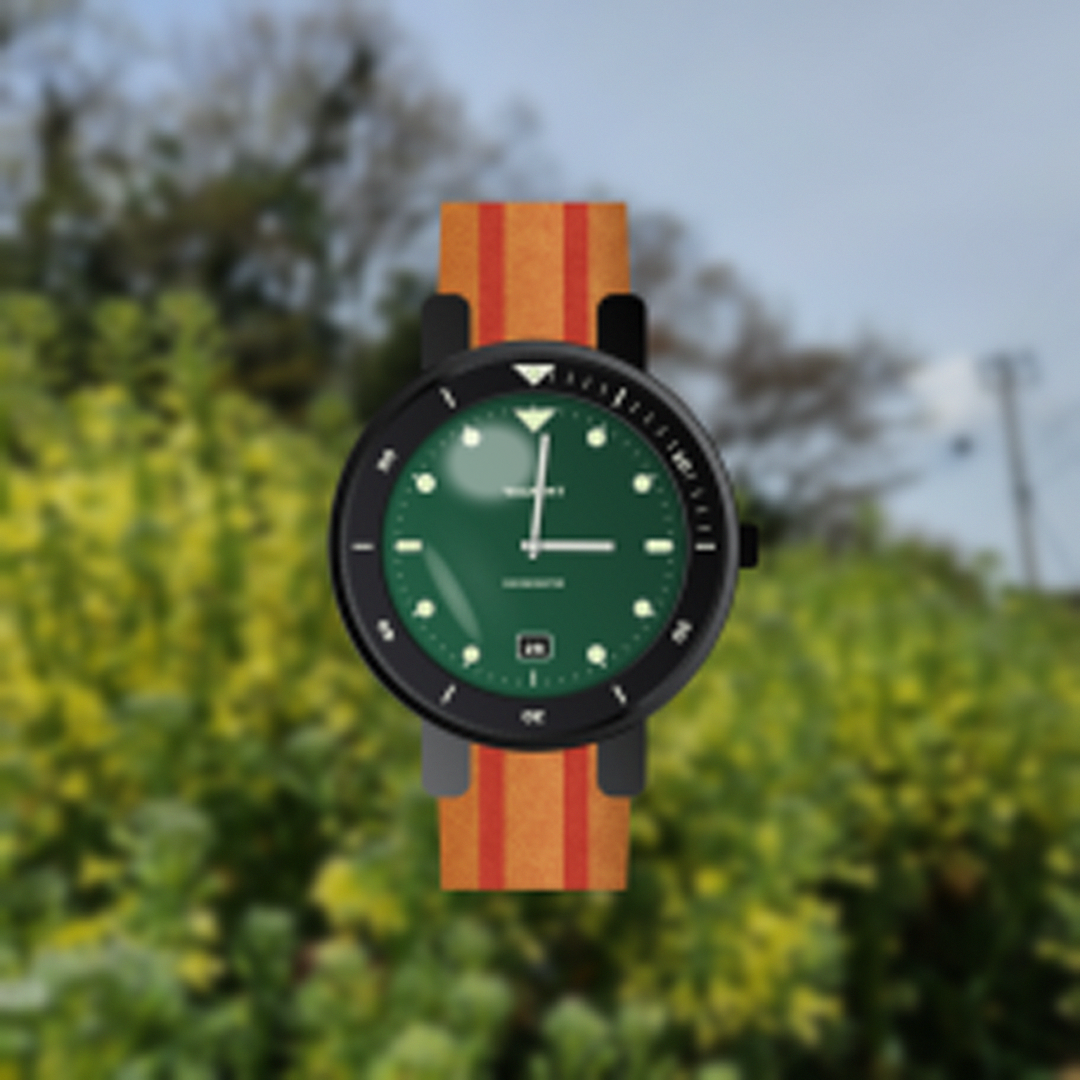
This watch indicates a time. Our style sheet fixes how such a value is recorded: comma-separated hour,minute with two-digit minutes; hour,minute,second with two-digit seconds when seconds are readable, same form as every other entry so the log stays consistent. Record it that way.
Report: 3,01
